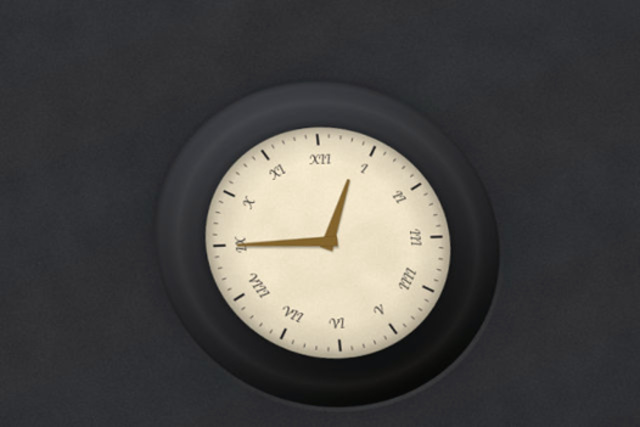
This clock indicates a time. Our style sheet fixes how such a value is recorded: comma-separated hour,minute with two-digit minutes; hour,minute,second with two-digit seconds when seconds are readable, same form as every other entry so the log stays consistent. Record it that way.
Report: 12,45
